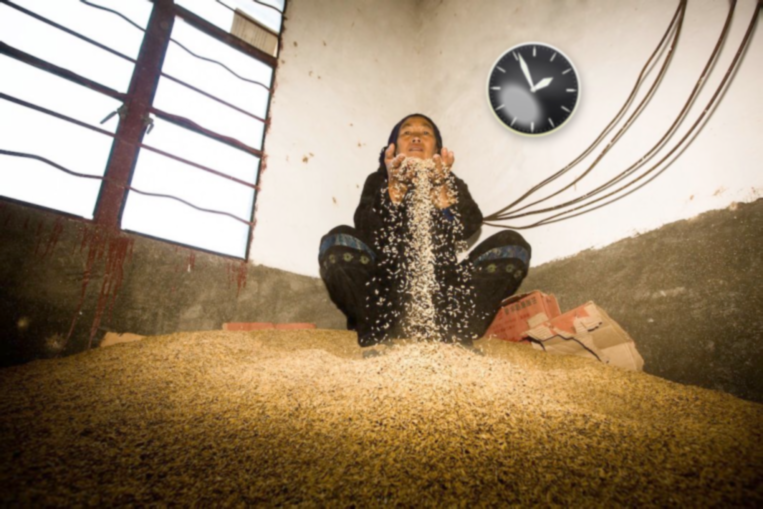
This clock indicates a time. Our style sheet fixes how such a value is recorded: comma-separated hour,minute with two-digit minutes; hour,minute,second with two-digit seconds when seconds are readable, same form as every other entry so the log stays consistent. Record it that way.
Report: 1,56
